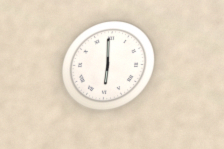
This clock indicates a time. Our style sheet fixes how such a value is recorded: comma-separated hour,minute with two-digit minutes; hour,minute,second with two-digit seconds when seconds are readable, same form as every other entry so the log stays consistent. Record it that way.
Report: 5,59
